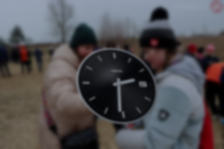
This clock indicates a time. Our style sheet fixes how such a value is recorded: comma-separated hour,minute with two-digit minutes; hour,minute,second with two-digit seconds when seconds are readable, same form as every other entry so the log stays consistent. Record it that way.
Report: 2,31
